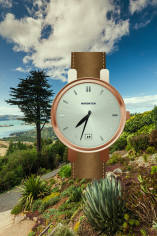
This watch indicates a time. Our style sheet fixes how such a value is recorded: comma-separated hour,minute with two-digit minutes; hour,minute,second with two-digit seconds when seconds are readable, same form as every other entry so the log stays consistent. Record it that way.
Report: 7,33
